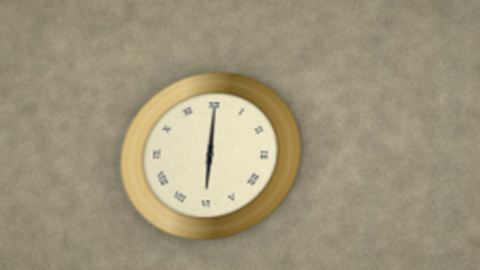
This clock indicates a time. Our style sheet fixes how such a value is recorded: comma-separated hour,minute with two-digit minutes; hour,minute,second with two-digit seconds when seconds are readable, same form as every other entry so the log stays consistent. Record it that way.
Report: 6,00
